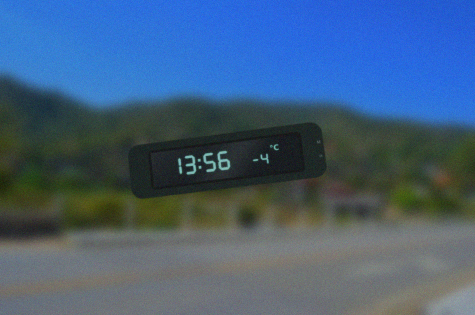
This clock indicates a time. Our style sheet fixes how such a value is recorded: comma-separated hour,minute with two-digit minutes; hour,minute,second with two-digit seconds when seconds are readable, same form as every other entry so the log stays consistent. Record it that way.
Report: 13,56
